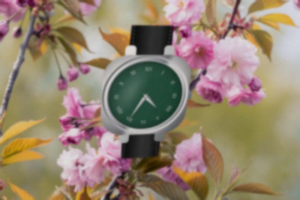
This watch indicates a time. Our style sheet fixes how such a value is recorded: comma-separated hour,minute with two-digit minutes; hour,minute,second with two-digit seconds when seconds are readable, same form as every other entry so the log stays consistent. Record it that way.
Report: 4,35
